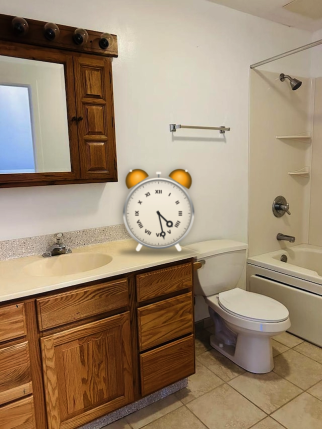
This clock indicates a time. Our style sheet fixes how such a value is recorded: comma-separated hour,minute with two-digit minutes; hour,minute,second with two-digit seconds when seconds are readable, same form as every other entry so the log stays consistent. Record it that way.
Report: 4,28
